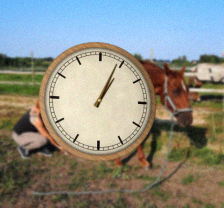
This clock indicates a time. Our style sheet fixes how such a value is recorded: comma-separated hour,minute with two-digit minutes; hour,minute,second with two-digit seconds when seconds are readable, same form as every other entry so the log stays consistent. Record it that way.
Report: 1,04
